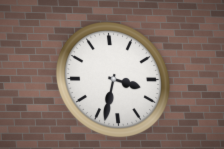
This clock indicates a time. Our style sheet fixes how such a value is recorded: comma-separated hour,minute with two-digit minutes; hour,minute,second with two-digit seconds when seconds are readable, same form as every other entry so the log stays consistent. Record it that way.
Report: 3,33
